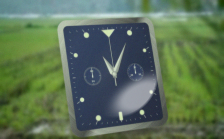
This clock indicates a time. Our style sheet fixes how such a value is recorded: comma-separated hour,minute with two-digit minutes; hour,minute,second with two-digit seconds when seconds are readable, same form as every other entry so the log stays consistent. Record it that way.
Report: 11,05
